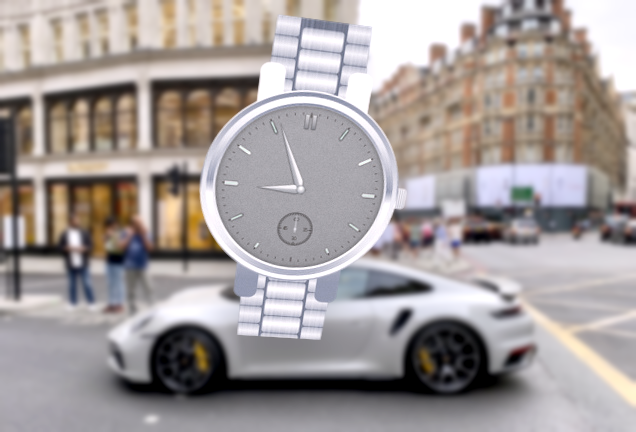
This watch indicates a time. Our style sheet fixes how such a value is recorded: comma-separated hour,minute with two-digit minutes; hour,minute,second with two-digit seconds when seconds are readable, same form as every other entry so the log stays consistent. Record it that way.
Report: 8,56
